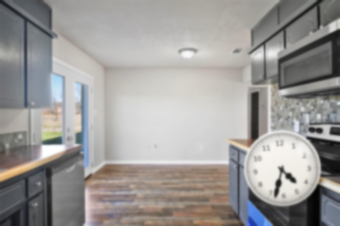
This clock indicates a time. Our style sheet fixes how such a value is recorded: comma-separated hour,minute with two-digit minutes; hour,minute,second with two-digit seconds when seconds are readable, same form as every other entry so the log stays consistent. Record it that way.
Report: 4,33
